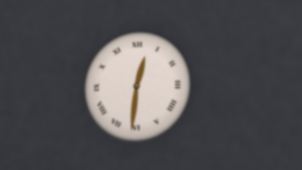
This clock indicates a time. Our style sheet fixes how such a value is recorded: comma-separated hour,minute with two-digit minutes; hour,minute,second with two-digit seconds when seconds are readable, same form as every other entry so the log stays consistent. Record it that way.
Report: 12,31
